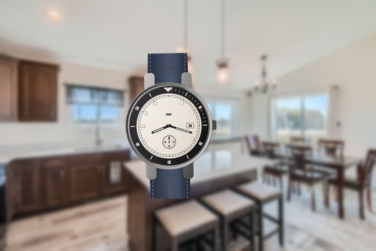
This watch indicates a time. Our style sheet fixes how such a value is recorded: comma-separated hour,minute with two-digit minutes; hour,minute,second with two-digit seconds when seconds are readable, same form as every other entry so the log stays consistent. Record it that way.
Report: 8,18
